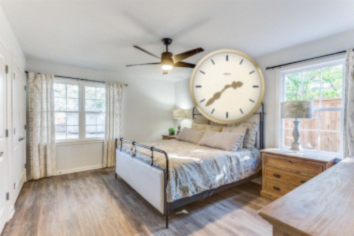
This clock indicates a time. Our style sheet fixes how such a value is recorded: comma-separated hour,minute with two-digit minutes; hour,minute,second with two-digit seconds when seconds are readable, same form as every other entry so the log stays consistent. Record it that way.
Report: 2,38
